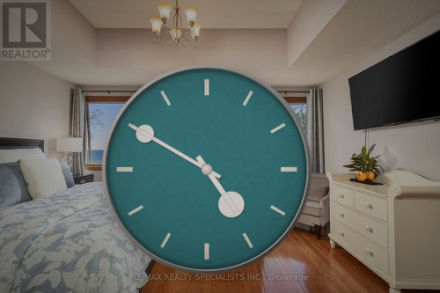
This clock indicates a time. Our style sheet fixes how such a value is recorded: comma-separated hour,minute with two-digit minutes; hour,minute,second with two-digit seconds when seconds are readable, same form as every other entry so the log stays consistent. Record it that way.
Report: 4,50
